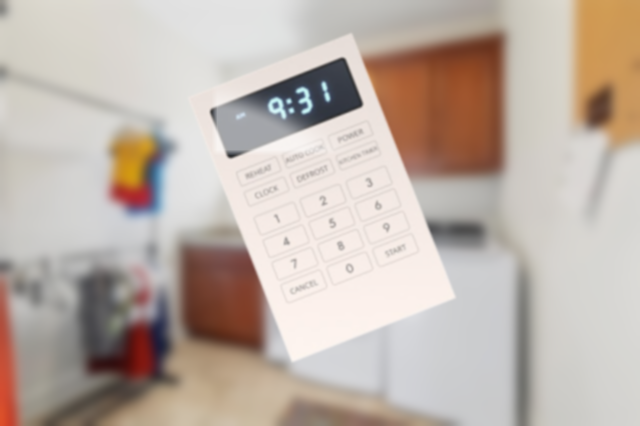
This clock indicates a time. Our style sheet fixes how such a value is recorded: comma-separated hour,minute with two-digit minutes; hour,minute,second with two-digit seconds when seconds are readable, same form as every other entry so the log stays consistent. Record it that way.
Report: 9,31
